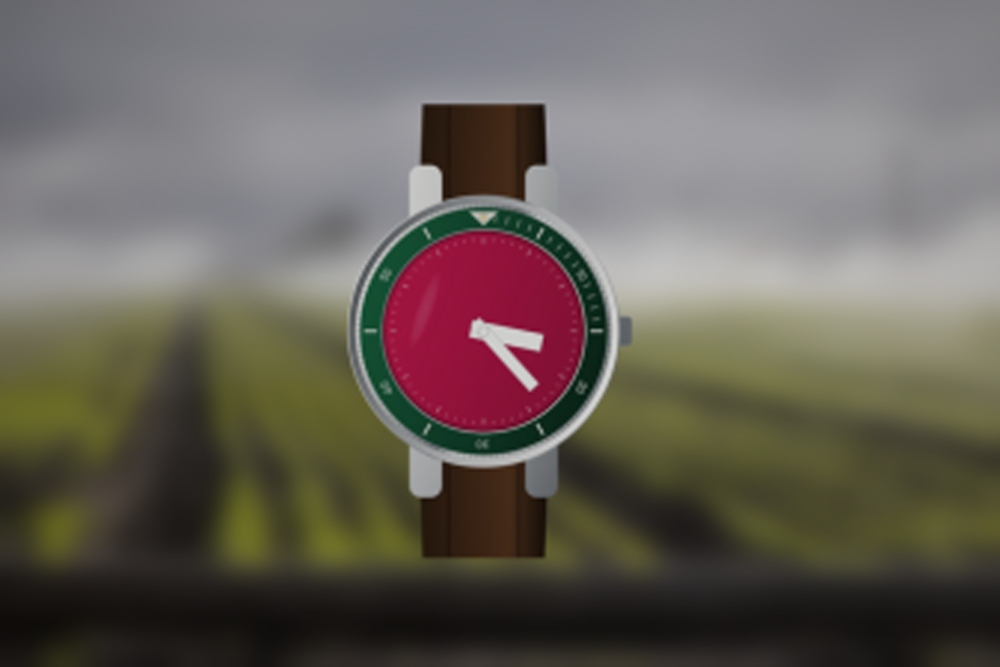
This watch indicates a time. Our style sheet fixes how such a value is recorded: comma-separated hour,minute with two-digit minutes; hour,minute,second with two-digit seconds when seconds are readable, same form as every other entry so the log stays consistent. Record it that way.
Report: 3,23
